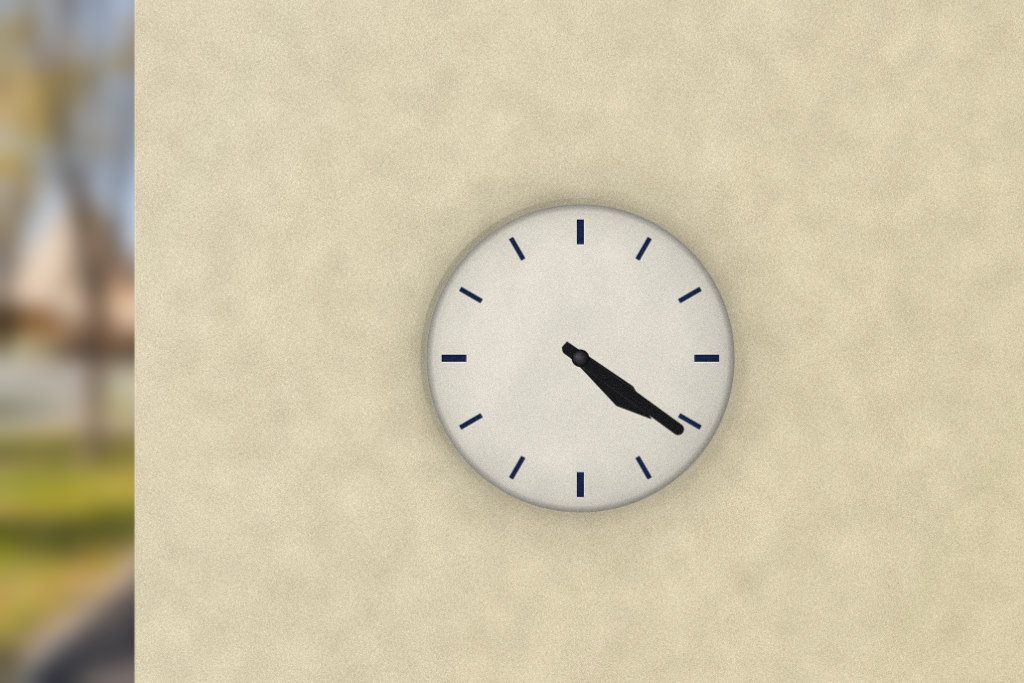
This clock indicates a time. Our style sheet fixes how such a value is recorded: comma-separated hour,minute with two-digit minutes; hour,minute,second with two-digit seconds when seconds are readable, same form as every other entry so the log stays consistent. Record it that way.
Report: 4,21
